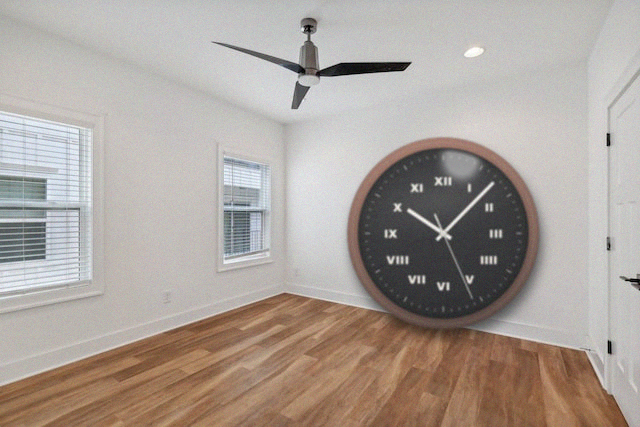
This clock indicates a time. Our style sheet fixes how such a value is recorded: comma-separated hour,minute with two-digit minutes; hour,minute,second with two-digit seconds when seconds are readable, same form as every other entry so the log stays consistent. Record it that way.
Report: 10,07,26
